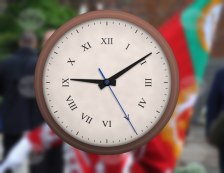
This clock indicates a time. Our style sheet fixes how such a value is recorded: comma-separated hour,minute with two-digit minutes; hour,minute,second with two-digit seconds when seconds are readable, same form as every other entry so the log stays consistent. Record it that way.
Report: 9,09,25
